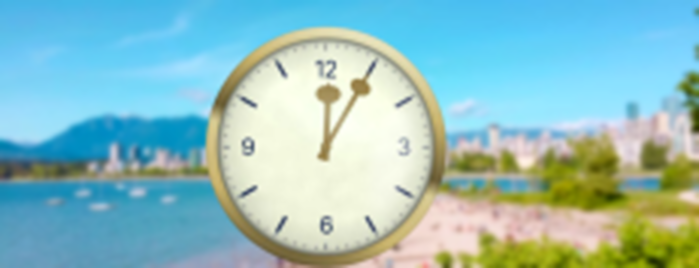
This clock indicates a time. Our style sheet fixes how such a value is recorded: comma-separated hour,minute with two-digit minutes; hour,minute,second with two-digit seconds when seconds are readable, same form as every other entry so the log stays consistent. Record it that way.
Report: 12,05
